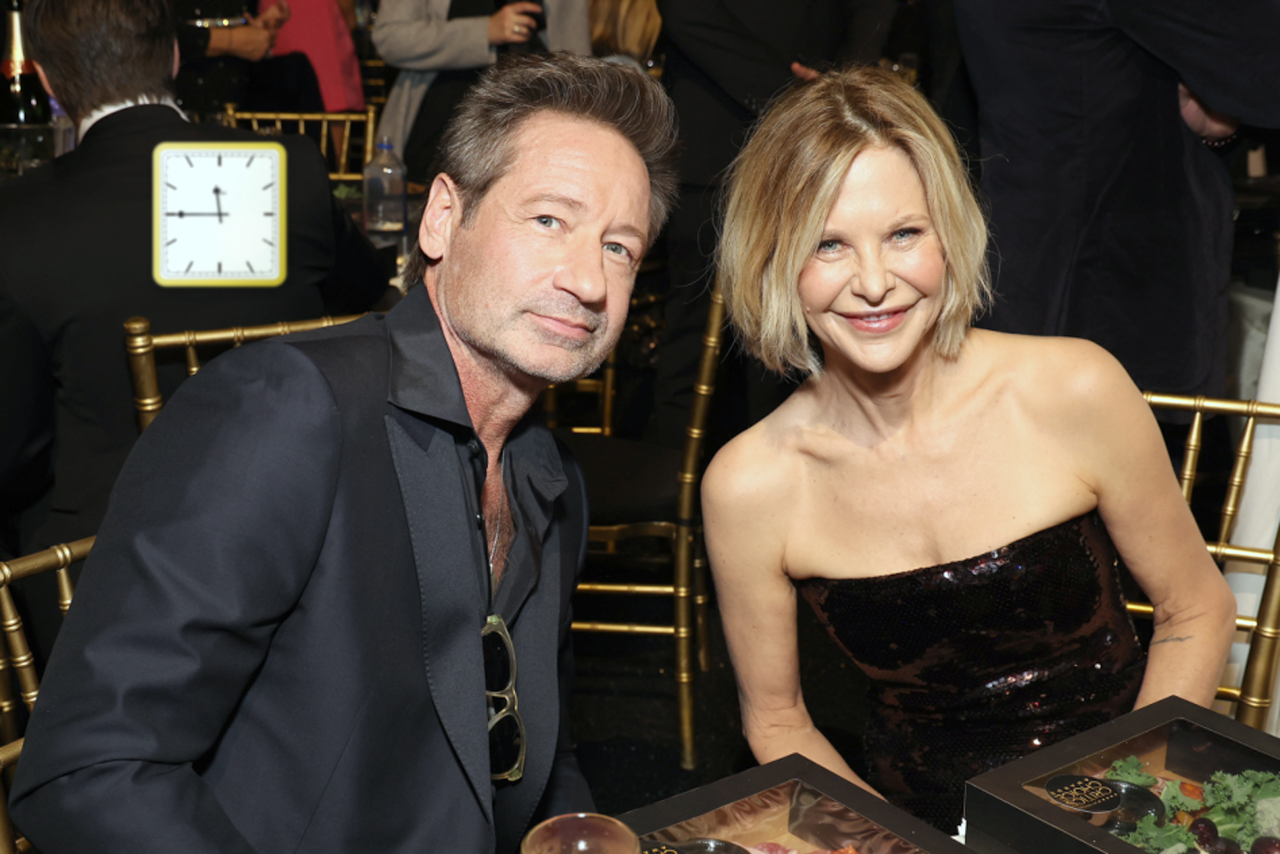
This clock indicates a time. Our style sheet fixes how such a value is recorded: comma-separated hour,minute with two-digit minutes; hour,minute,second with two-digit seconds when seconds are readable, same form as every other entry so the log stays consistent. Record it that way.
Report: 11,45
